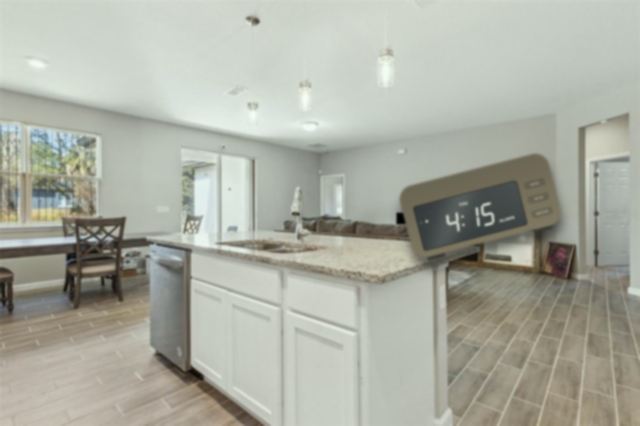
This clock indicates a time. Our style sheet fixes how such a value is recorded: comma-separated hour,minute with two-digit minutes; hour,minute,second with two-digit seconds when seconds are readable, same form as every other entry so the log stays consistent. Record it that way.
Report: 4,15
